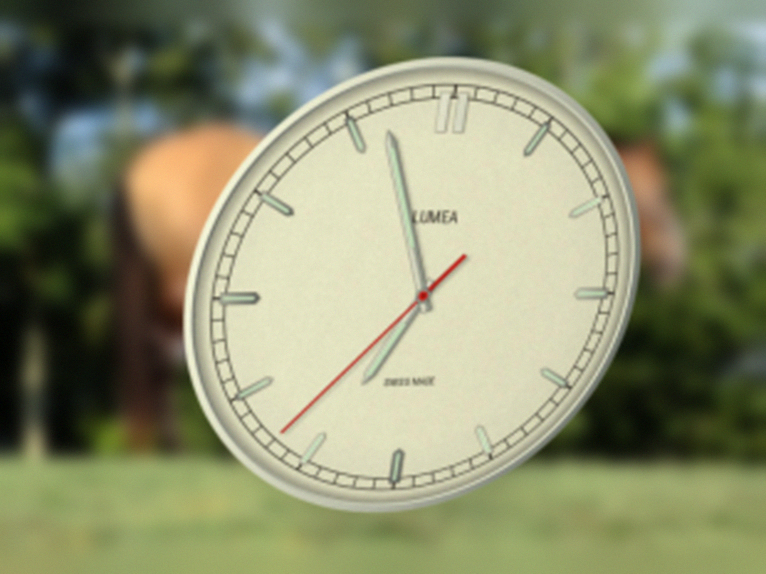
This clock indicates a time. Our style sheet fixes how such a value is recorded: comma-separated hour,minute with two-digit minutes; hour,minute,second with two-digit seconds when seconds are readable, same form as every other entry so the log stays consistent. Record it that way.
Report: 6,56,37
